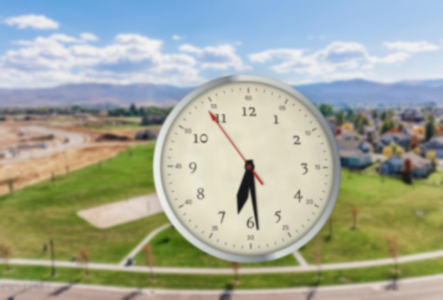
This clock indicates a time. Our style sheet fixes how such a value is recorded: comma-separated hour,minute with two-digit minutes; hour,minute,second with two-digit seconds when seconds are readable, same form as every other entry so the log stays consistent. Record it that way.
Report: 6,28,54
